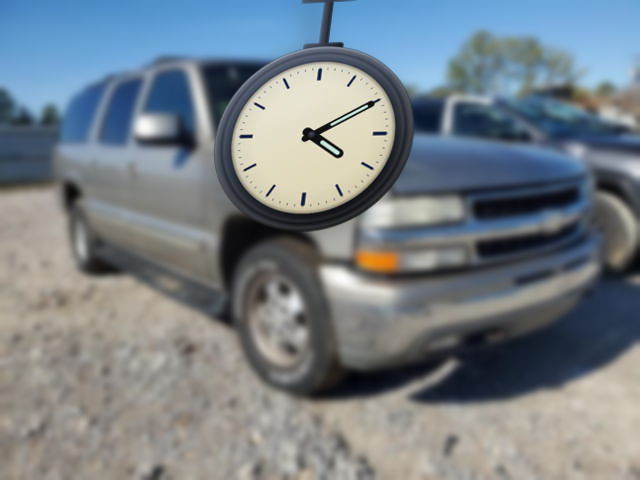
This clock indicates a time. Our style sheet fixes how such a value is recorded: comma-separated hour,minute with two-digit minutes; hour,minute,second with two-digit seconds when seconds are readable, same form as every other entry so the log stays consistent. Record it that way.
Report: 4,10
